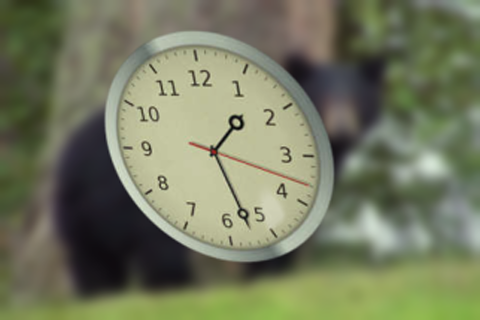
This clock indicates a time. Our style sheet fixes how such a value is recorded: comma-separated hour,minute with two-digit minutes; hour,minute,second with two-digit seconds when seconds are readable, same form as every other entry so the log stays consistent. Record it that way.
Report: 1,27,18
